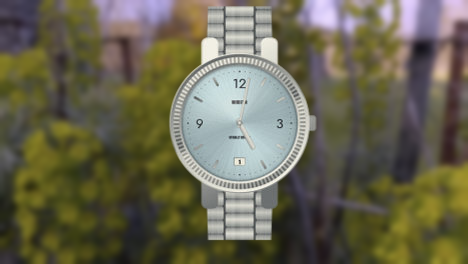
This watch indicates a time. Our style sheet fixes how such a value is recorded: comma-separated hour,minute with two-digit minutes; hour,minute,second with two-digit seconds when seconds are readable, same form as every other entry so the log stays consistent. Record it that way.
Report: 5,02
